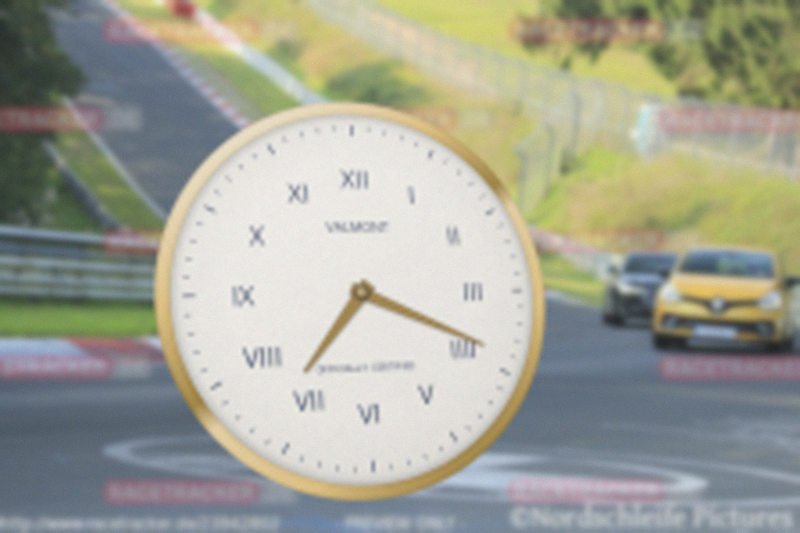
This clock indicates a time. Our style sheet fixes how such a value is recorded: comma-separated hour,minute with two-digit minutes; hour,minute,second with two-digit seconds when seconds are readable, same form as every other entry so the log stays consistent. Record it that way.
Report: 7,19
